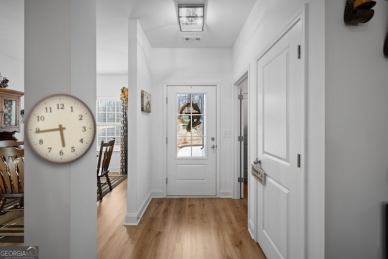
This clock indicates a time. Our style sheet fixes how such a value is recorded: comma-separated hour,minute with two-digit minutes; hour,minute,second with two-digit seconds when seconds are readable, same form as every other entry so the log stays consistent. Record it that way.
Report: 5,44
